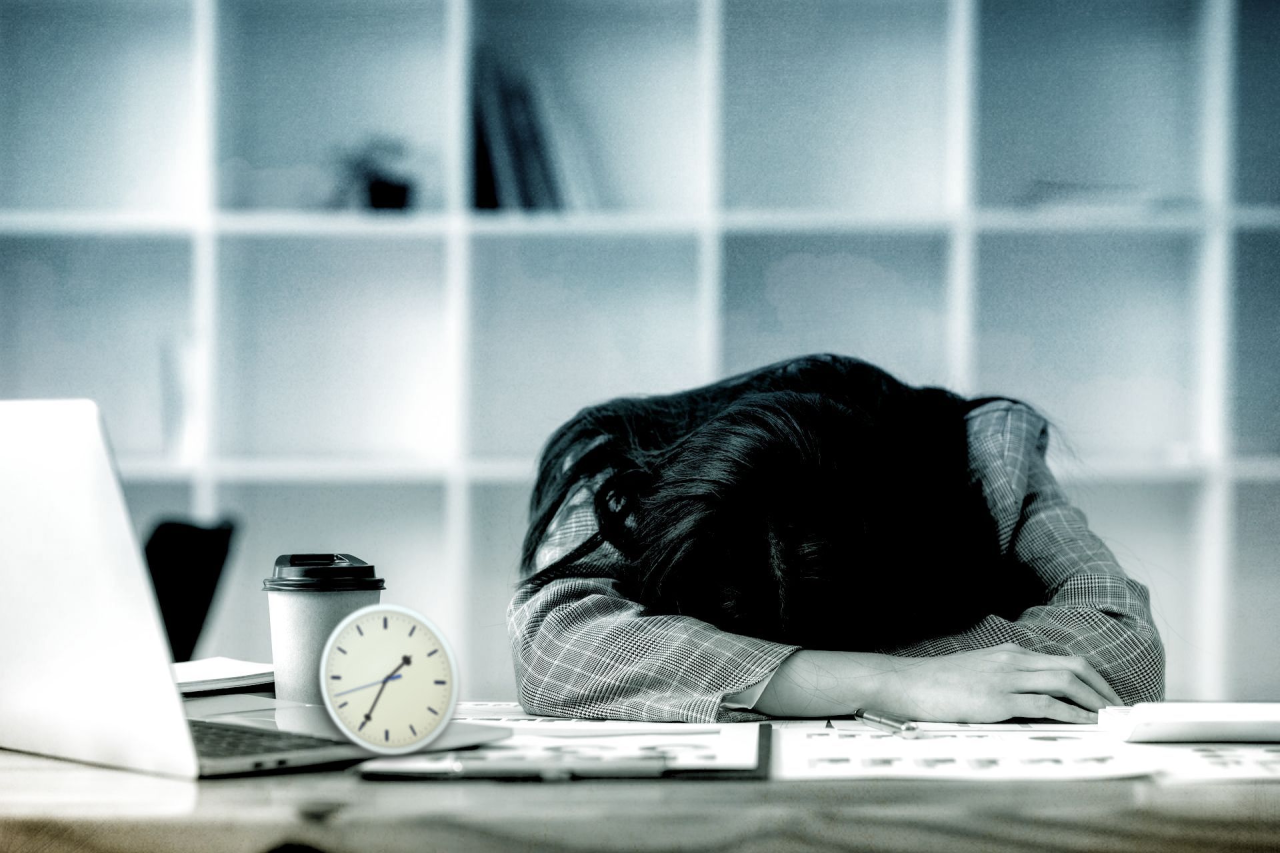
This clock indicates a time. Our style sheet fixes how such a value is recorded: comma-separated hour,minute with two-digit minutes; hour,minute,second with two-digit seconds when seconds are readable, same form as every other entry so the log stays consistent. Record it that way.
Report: 1,34,42
